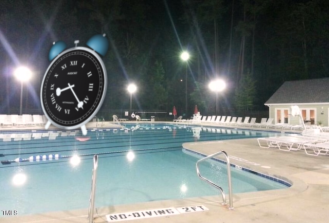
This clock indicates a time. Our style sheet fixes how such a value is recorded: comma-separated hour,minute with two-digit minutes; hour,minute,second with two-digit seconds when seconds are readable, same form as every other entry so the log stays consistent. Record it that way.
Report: 8,23
